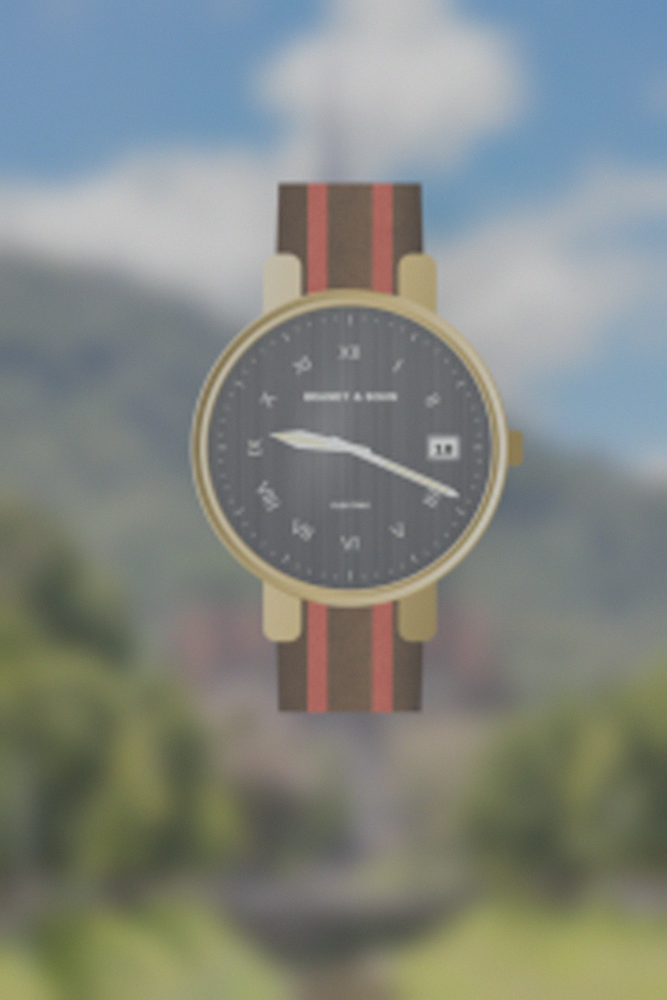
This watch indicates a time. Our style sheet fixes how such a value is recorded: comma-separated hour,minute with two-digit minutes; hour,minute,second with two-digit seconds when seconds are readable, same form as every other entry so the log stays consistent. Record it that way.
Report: 9,19
